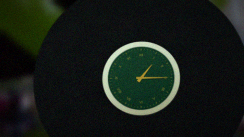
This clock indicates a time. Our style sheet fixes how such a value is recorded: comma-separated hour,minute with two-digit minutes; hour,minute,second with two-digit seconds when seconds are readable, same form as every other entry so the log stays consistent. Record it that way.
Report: 1,15
